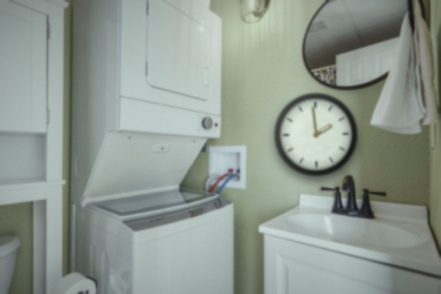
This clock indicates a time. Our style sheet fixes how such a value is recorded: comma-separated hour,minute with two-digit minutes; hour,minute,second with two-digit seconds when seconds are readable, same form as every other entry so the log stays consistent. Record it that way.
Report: 1,59
